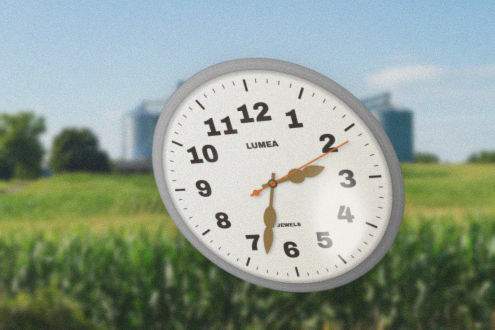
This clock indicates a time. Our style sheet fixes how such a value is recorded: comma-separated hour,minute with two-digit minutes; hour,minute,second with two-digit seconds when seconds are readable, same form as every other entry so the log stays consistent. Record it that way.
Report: 2,33,11
